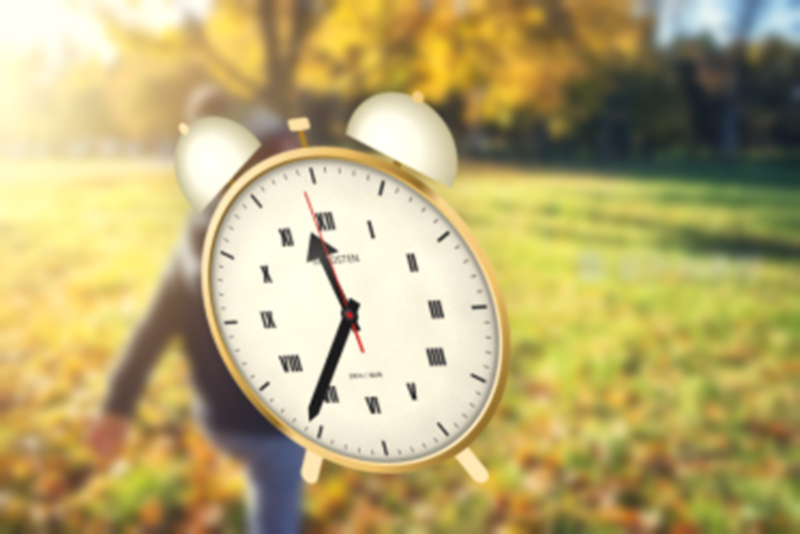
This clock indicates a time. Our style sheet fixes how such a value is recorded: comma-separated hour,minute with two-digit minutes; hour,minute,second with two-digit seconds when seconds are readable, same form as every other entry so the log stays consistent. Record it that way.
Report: 11,35,59
